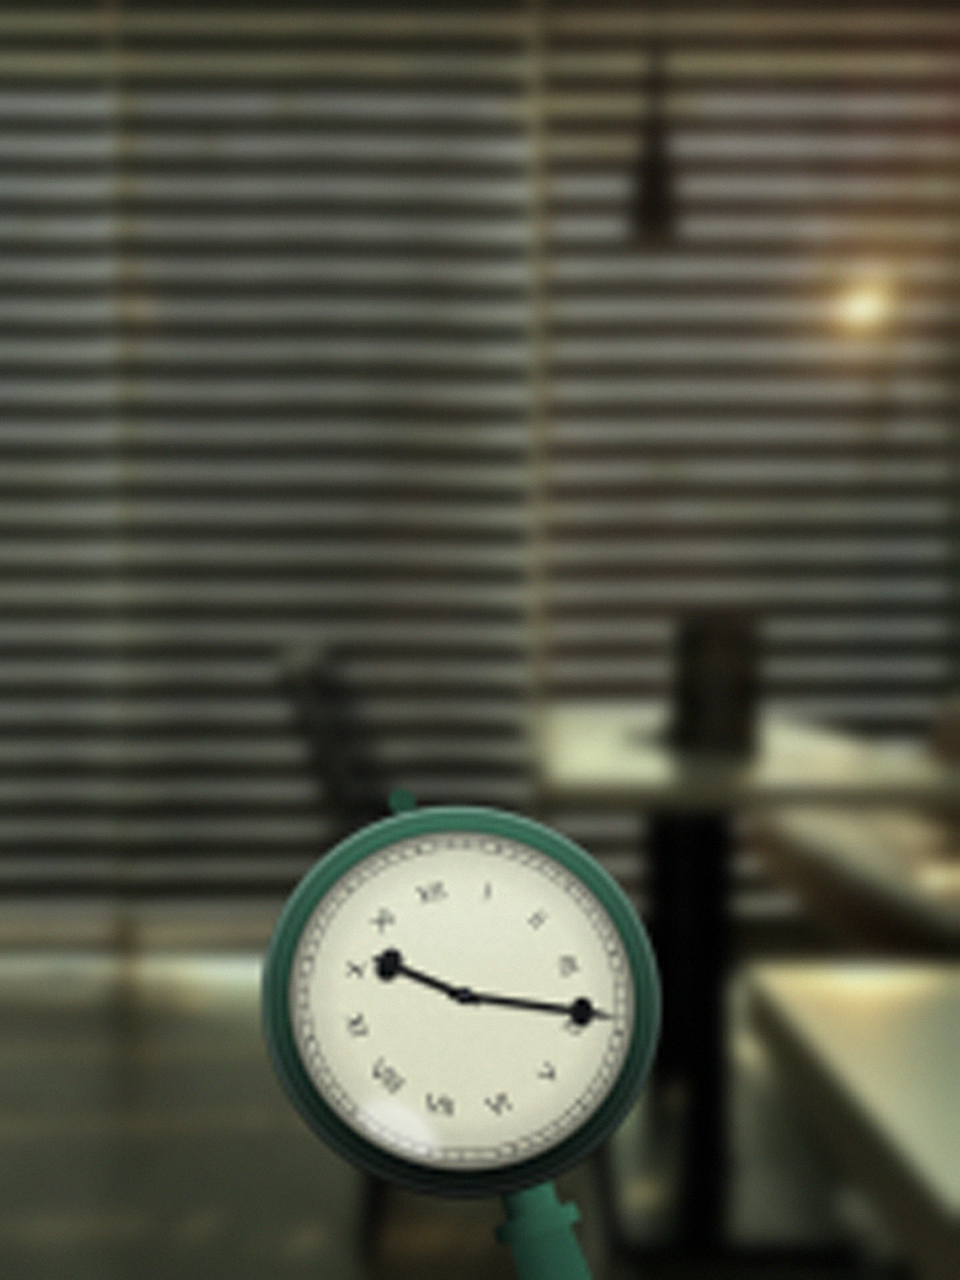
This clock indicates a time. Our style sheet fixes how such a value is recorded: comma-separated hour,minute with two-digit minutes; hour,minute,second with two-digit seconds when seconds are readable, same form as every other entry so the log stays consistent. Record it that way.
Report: 10,19
